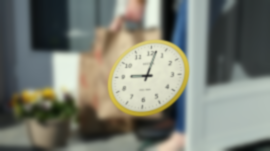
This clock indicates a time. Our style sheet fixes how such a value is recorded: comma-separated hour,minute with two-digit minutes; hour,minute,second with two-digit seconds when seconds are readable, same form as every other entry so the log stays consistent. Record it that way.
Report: 9,02
